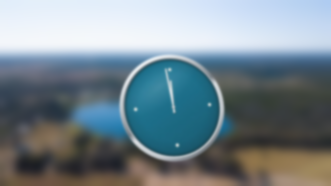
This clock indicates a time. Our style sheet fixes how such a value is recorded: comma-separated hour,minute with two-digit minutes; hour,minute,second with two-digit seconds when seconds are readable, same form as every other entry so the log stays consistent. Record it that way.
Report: 11,59
